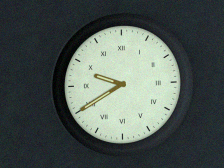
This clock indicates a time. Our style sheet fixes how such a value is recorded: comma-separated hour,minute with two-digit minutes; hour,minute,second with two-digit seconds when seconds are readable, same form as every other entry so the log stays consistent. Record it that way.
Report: 9,40
